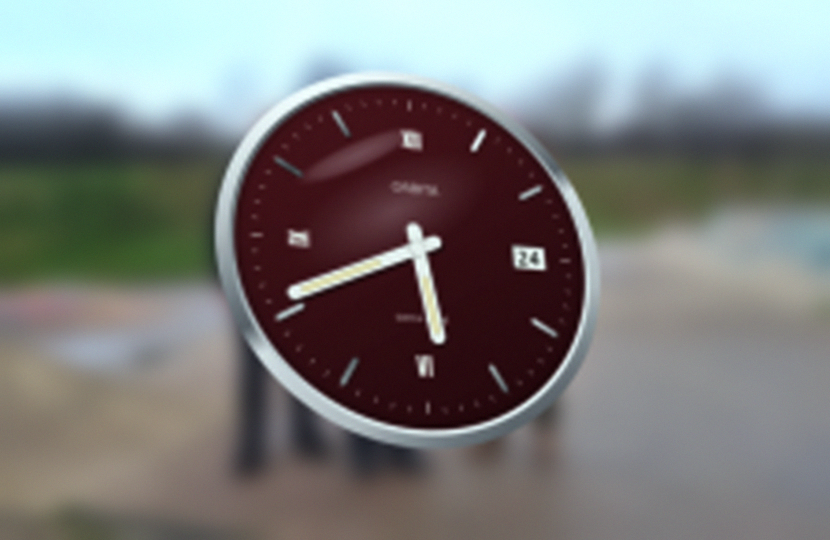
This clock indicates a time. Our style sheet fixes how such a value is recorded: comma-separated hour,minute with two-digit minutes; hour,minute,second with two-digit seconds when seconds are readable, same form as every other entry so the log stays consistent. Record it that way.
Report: 5,41
